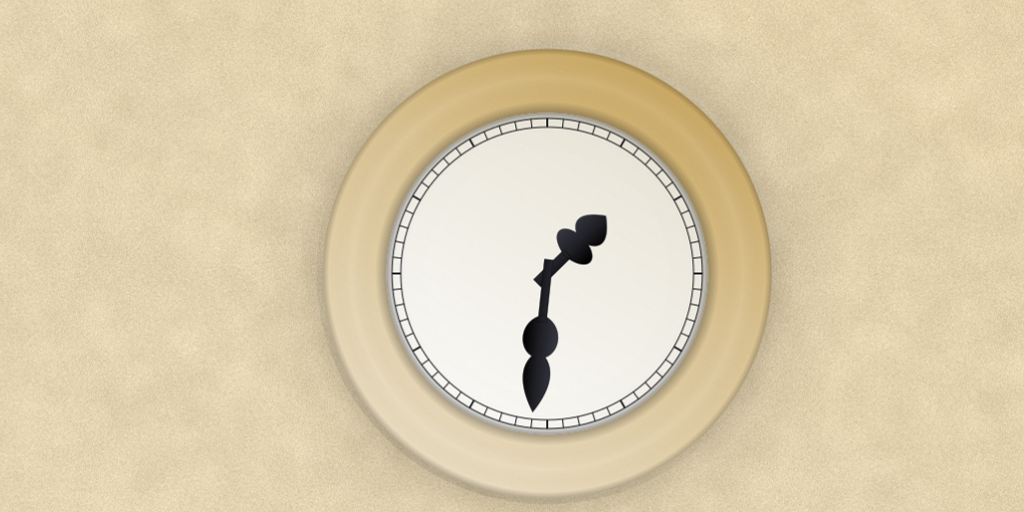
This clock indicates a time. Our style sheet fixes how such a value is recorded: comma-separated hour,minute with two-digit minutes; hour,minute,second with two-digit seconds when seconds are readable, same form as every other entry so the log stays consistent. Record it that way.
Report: 1,31
